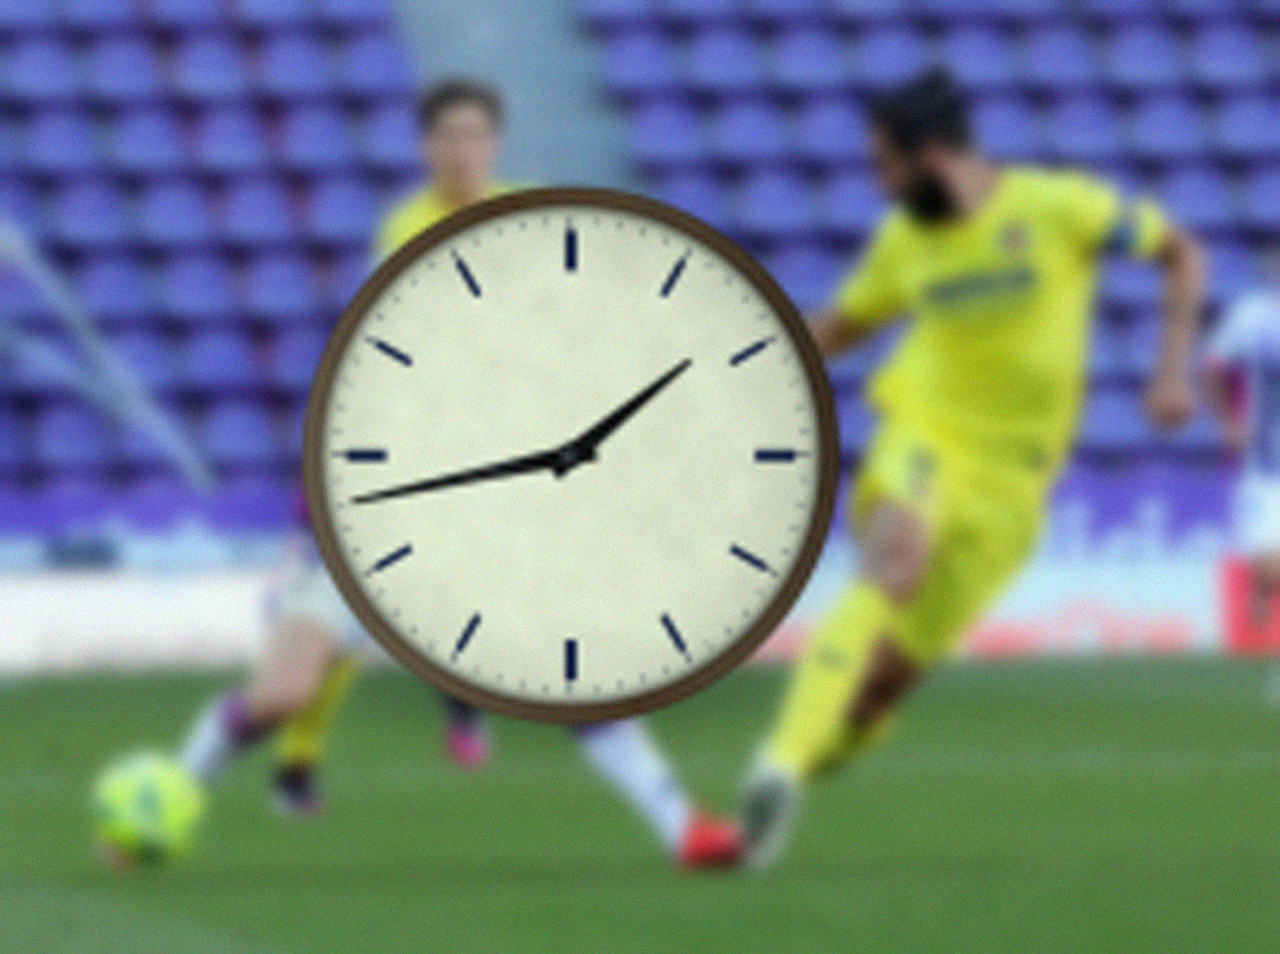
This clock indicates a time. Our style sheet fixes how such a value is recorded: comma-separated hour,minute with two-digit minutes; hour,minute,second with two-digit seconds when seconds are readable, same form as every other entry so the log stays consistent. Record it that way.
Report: 1,43
